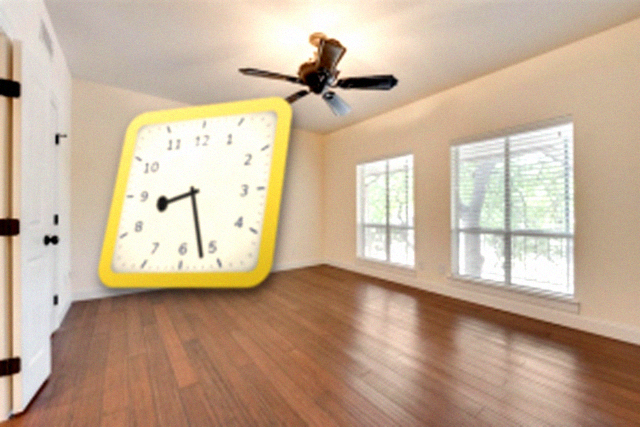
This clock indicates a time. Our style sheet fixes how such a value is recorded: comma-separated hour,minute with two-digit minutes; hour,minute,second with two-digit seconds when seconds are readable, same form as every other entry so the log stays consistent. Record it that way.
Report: 8,27
